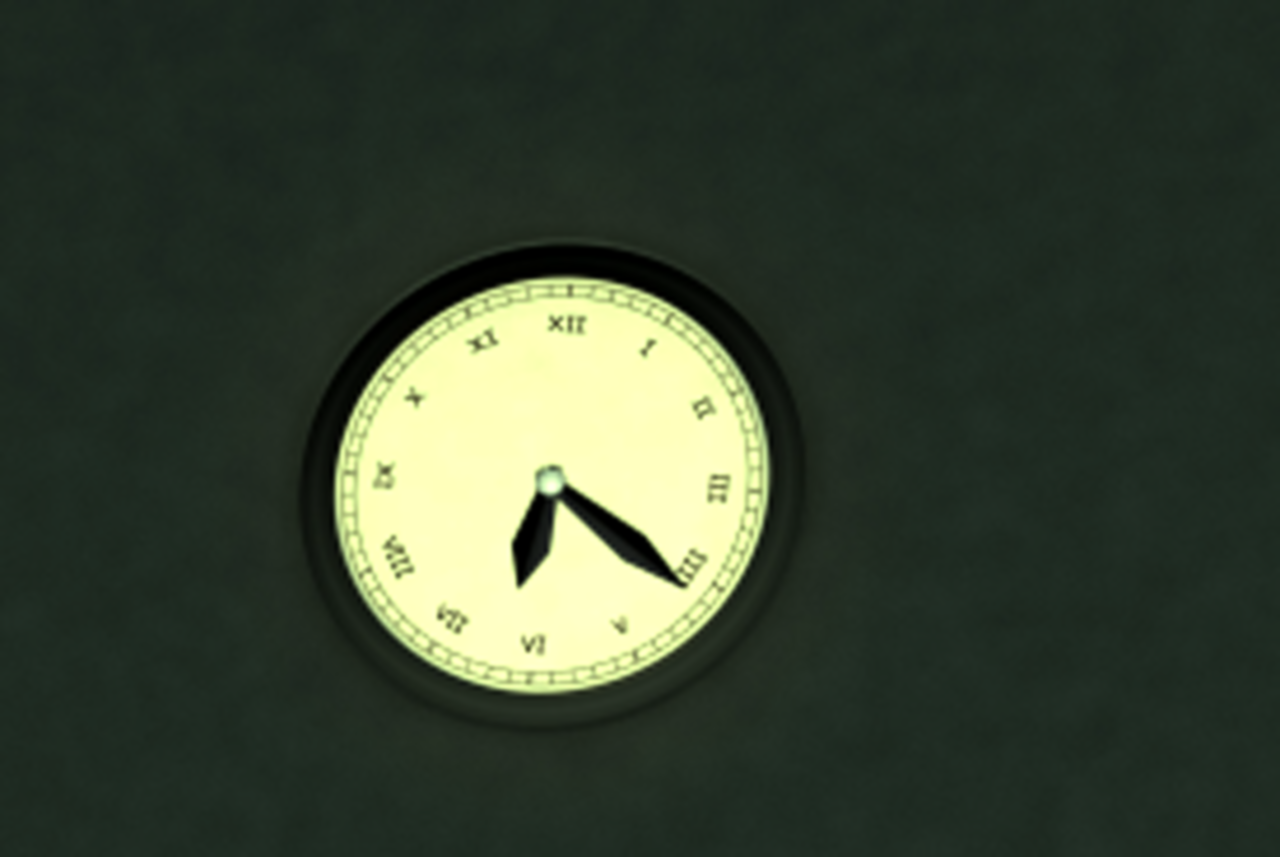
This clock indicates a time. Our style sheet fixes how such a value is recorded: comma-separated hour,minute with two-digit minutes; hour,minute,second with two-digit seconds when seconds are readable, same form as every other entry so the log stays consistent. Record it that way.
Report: 6,21
